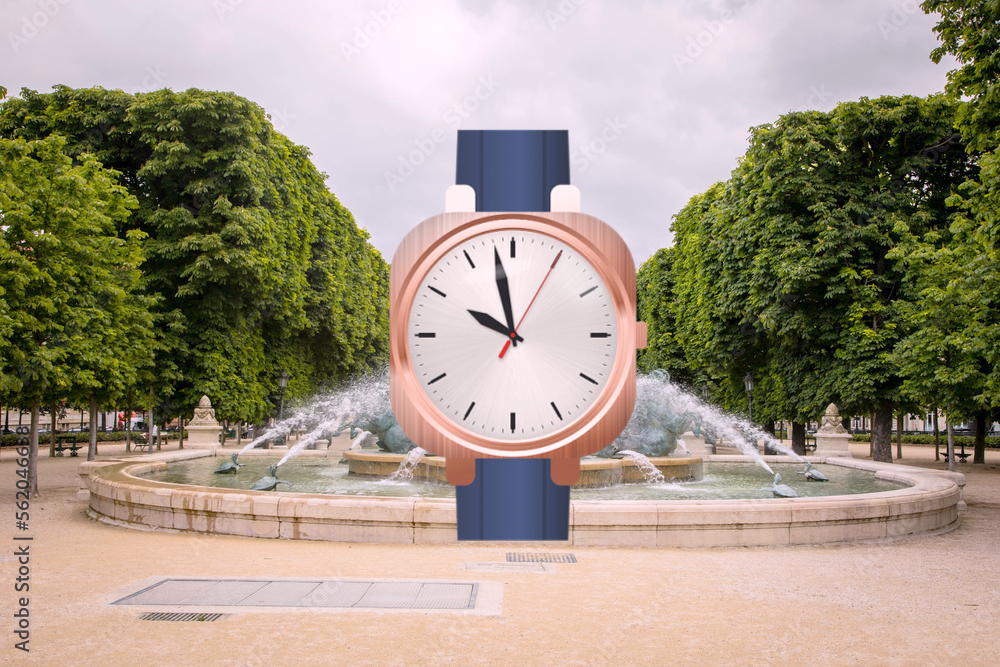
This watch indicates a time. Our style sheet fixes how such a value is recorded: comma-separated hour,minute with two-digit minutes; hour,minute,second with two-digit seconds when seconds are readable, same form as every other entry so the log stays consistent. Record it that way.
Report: 9,58,05
